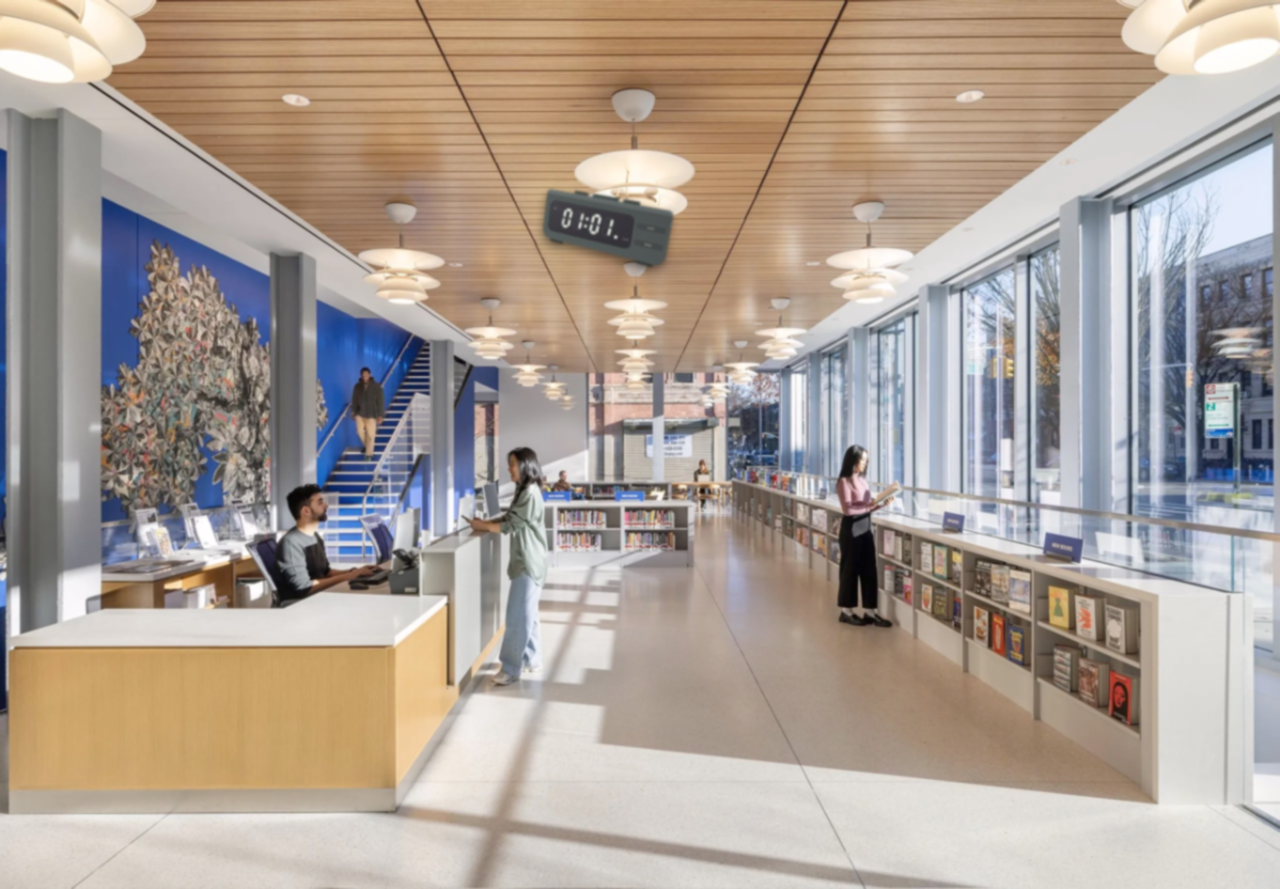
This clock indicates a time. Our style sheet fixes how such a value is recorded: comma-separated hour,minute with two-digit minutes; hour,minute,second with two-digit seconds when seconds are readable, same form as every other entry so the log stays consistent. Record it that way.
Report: 1,01
